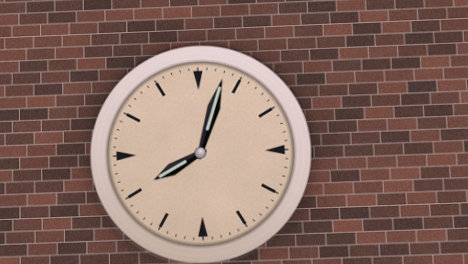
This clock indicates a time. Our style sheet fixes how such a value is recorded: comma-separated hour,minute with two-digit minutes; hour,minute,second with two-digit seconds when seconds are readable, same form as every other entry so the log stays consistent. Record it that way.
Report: 8,03
